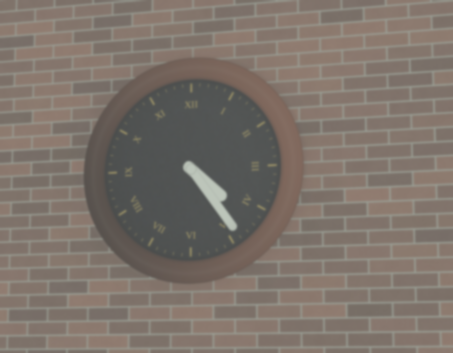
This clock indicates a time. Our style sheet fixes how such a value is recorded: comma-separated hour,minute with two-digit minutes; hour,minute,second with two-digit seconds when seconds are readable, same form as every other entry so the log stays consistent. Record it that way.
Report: 4,24
